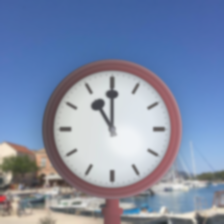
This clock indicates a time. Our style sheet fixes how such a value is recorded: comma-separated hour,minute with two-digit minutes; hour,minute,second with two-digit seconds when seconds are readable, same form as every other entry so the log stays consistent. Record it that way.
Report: 11,00
